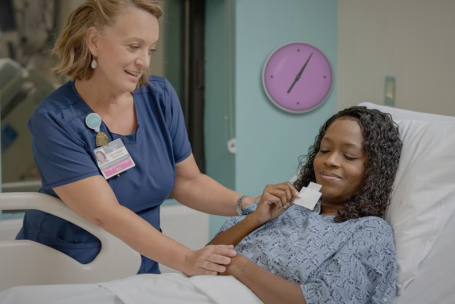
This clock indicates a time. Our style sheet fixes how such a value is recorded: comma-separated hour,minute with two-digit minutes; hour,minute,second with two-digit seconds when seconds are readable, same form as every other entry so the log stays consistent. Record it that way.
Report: 7,05
